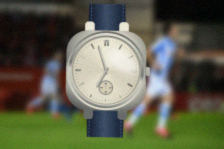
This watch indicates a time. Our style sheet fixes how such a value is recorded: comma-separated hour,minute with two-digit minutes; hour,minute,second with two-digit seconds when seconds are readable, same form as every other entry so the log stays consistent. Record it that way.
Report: 6,57
